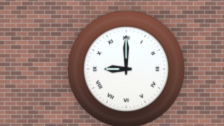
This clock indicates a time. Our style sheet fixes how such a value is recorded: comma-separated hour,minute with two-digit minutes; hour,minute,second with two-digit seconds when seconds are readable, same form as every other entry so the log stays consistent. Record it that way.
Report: 9,00
